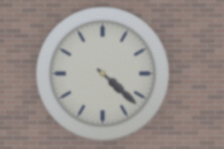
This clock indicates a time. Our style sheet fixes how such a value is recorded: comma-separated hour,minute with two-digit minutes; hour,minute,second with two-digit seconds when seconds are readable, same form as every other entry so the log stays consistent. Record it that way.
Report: 4,22
